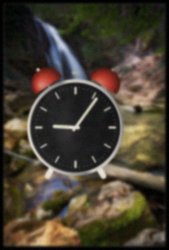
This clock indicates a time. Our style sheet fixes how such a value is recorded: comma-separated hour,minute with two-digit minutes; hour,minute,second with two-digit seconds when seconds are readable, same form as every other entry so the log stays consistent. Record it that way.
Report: 9,06
